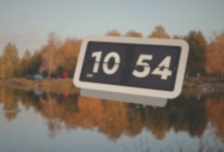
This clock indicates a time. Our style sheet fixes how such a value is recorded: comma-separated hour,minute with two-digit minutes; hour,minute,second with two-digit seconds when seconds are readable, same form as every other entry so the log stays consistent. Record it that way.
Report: 10,54
